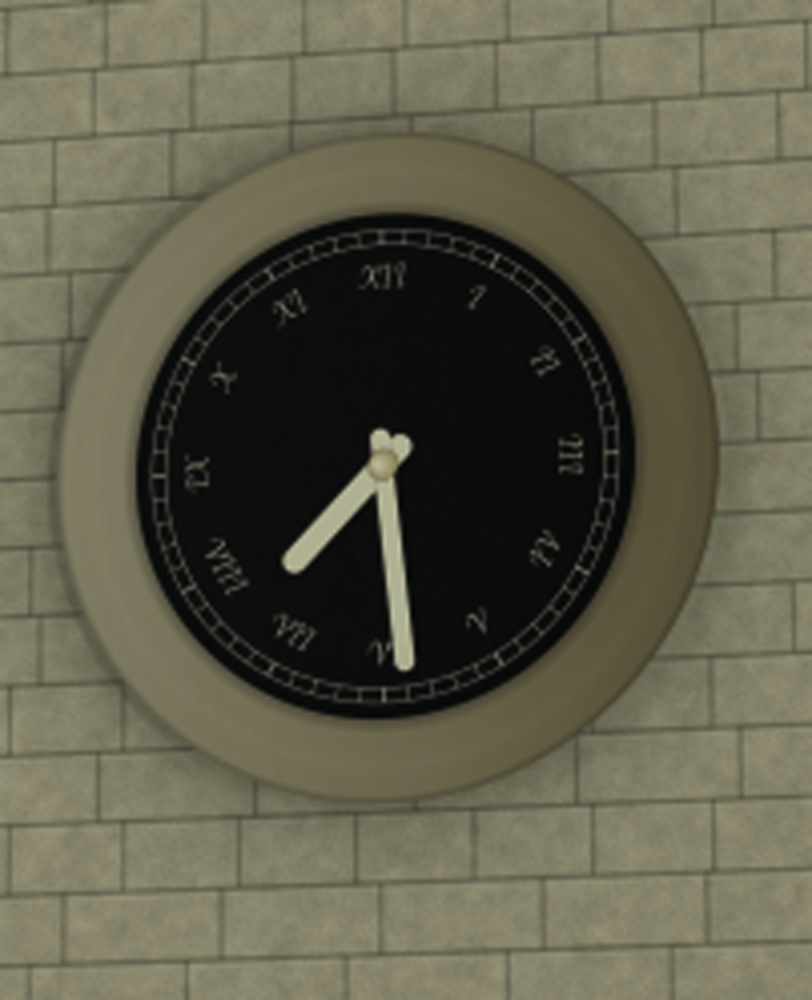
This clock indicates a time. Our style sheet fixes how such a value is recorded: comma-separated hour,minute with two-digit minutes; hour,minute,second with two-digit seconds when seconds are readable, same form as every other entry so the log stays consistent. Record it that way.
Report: 7,29
